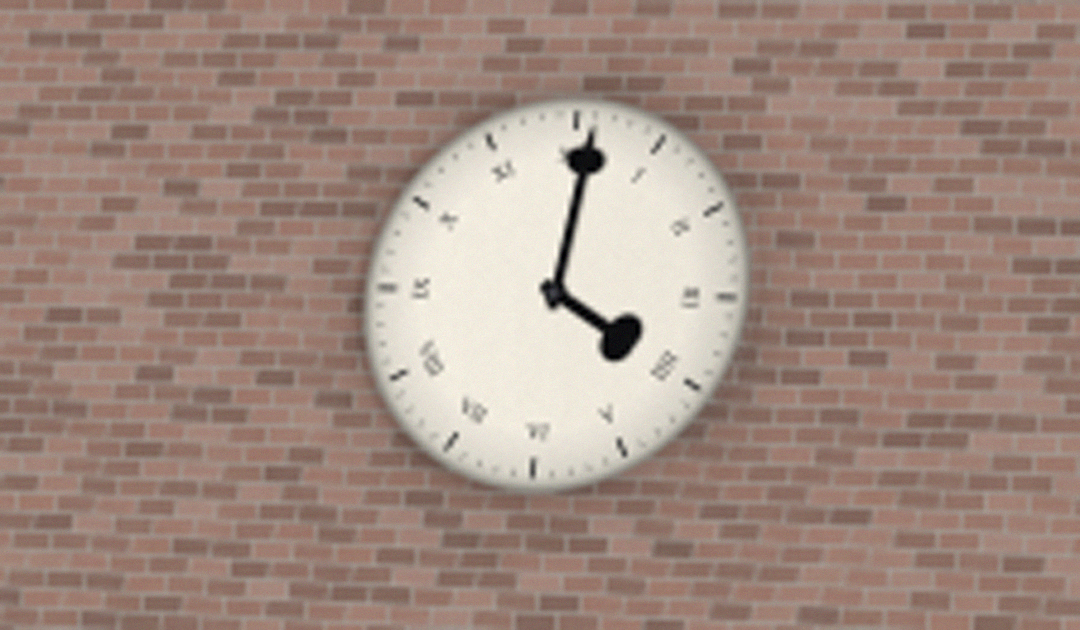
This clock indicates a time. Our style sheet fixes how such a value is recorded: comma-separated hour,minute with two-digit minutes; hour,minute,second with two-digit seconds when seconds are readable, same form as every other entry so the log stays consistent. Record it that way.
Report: 4,01
